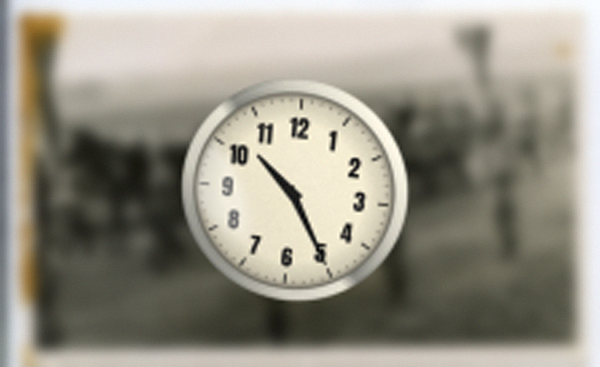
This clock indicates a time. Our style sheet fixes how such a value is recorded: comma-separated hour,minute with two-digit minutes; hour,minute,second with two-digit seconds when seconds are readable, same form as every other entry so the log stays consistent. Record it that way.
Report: 10,25
